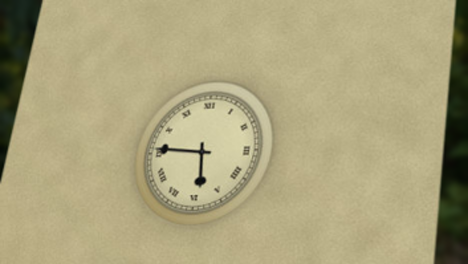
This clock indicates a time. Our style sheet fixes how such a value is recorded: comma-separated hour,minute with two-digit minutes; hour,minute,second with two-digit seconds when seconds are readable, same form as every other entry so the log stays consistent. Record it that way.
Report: 5,46
